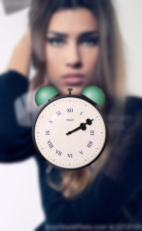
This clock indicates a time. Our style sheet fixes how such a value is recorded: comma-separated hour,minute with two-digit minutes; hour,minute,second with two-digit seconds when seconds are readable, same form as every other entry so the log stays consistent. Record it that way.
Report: 2,10
